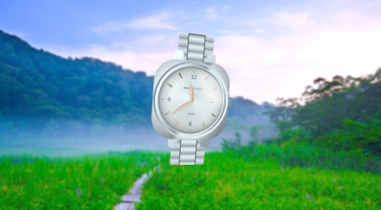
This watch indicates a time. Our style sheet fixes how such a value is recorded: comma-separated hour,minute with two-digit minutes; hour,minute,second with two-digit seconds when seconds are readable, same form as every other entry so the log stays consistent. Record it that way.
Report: 11,39
